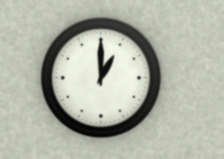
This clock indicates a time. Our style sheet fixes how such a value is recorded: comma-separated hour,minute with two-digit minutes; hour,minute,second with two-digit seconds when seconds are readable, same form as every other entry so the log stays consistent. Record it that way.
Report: 1,00
